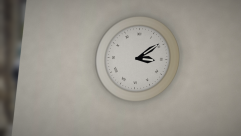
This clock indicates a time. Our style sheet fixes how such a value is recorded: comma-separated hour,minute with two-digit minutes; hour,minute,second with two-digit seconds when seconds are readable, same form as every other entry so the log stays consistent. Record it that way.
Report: 3,09
